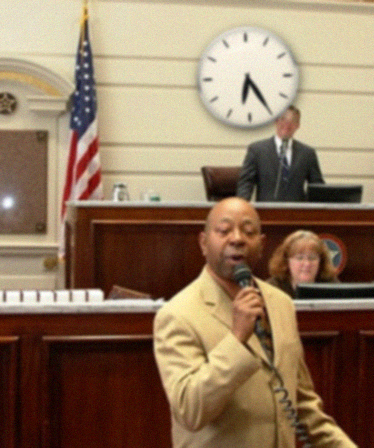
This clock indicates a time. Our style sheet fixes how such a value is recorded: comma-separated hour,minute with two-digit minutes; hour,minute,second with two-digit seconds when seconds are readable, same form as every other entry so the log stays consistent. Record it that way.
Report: 6,25
